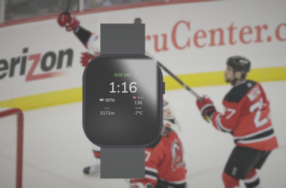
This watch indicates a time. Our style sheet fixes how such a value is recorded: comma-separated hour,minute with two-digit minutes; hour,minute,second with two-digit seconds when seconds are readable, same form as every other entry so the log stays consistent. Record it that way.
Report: 1,16
